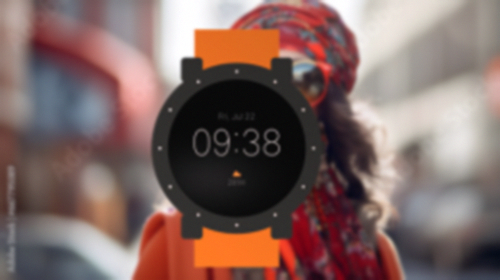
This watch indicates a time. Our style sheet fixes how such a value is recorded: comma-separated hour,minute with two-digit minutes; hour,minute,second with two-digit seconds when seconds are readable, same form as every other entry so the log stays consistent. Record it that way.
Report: 9,38
